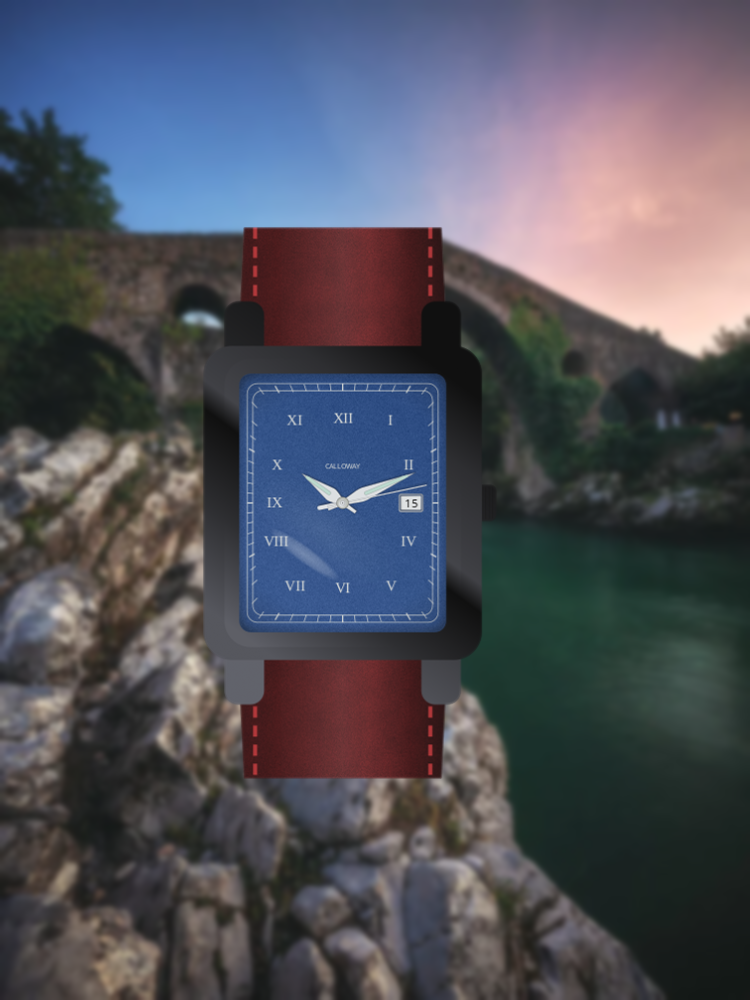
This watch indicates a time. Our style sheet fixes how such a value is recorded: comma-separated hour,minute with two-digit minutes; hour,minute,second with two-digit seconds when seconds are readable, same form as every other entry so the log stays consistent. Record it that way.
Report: 10,11,13
